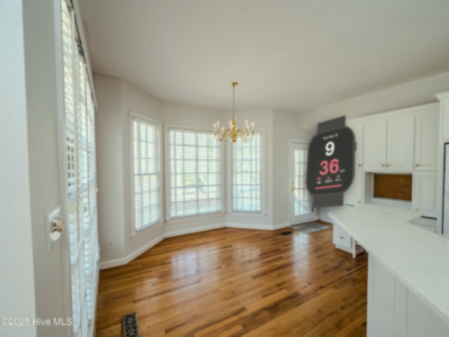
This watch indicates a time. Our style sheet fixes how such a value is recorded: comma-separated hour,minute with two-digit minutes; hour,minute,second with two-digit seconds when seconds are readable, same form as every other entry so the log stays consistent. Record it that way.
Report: 9,36
